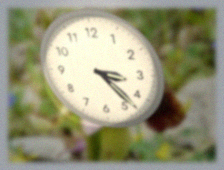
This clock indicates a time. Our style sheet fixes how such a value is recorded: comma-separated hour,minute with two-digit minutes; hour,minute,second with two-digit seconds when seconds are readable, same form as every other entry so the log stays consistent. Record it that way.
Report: 3,23
